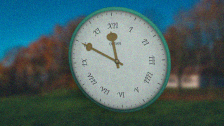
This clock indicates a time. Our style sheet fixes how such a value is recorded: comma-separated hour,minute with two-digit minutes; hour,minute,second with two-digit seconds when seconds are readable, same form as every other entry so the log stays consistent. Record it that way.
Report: 11,50
